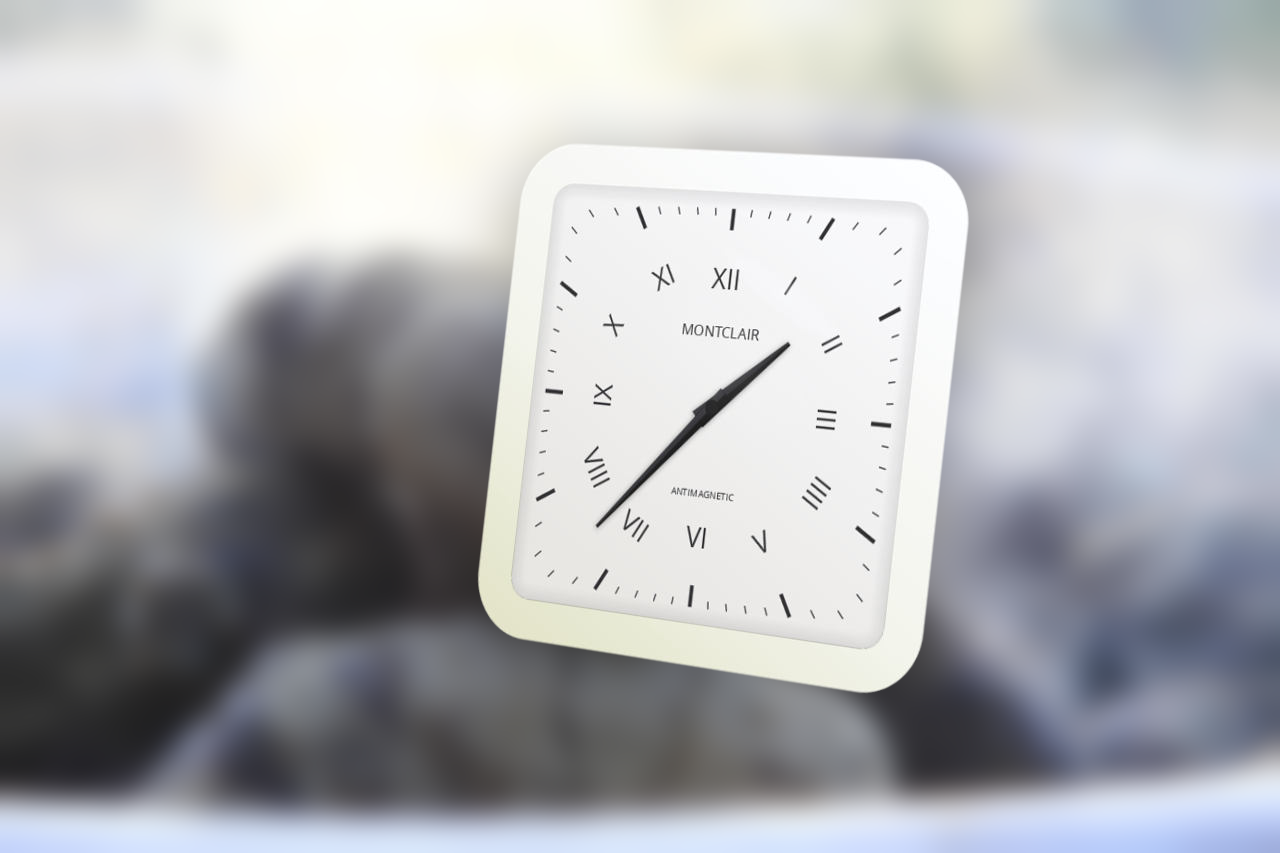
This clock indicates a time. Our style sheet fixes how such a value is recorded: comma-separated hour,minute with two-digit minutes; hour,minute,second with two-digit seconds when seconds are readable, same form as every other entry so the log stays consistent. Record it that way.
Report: 1,37
